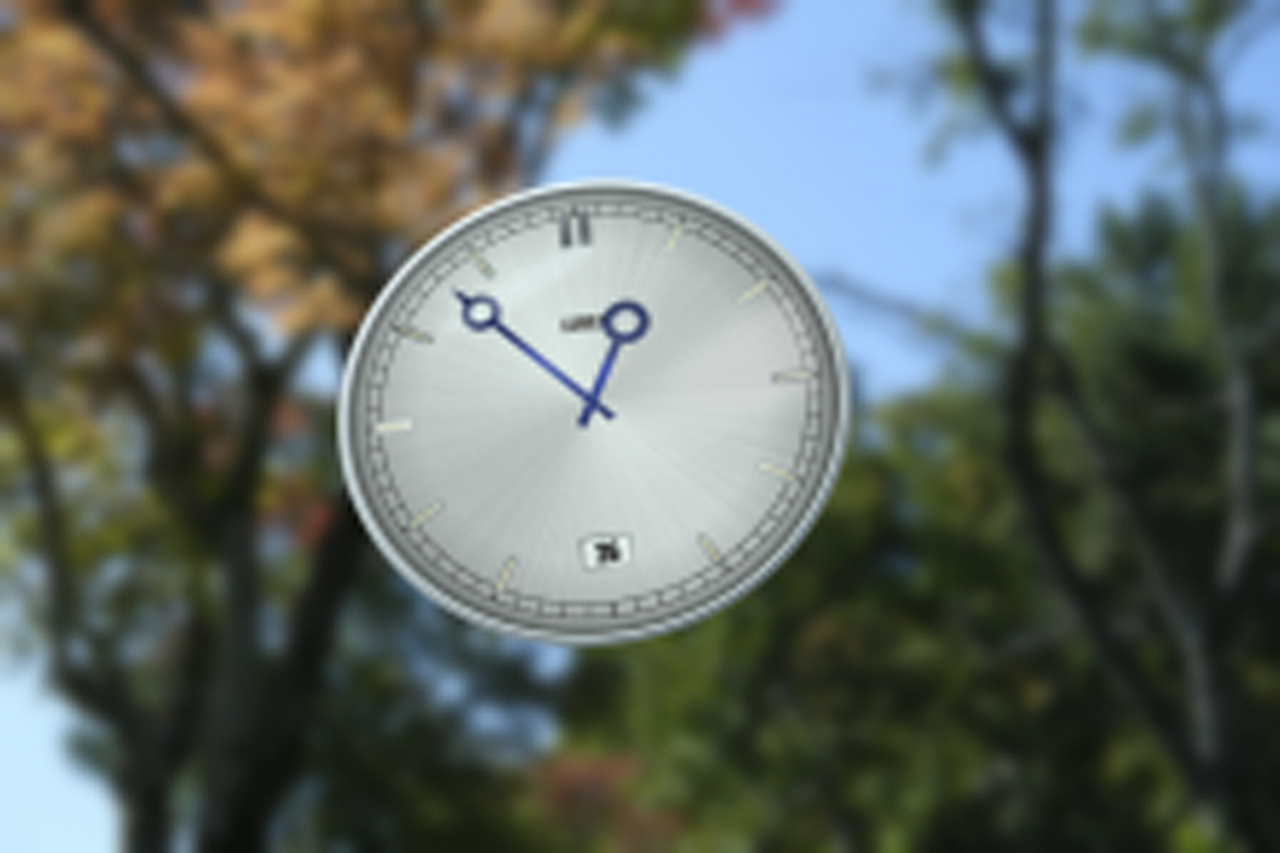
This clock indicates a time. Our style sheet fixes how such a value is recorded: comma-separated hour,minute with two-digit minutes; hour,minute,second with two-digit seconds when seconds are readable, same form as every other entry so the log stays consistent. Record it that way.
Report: 12,53
